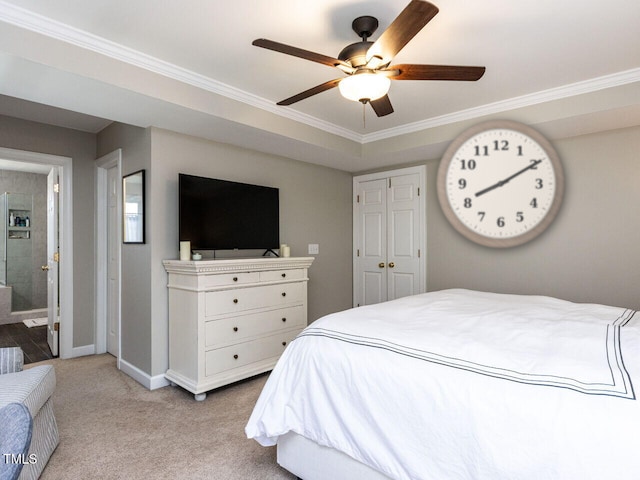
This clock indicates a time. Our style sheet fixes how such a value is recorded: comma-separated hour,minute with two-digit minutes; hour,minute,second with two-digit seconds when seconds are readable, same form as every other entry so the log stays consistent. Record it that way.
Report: 8,10
